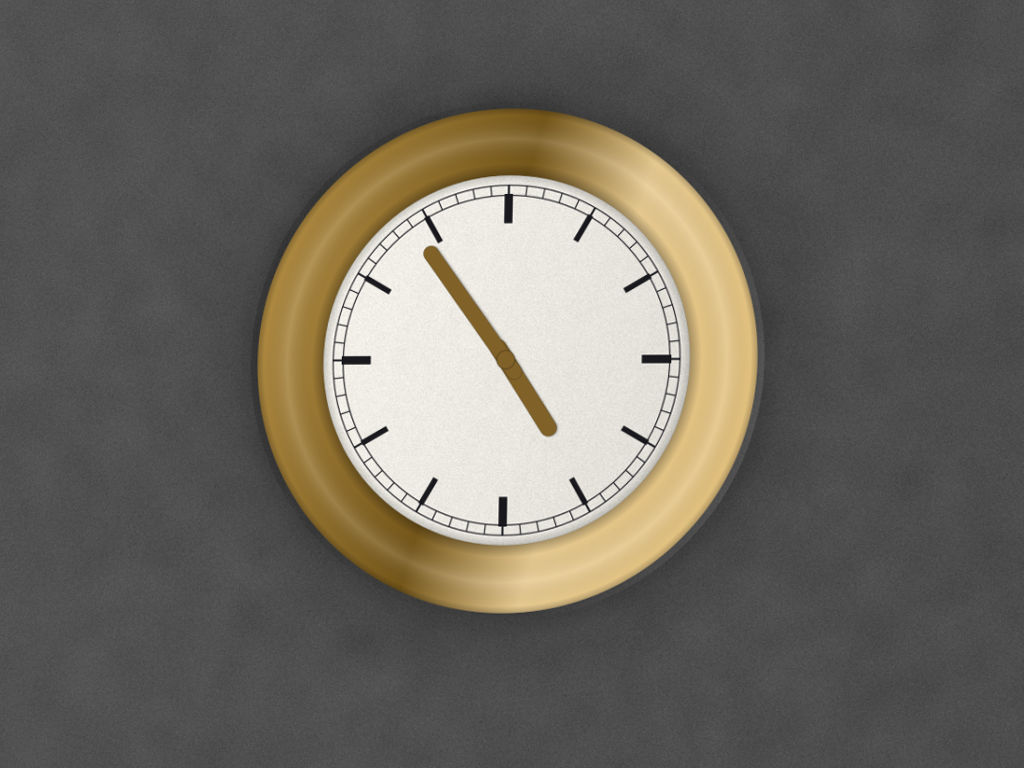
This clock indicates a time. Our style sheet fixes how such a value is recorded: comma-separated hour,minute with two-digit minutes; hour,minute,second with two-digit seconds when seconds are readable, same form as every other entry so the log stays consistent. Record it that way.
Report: 4,54
